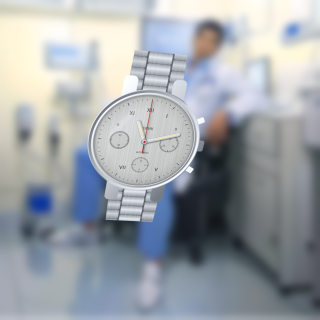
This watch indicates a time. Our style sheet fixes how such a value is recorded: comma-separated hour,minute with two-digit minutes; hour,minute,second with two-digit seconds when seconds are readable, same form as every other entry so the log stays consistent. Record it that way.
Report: 11,12
